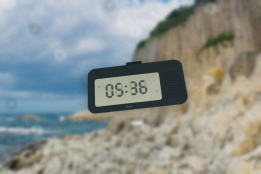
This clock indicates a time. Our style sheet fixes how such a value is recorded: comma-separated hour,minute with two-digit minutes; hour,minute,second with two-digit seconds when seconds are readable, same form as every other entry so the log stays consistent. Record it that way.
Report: 5,36
